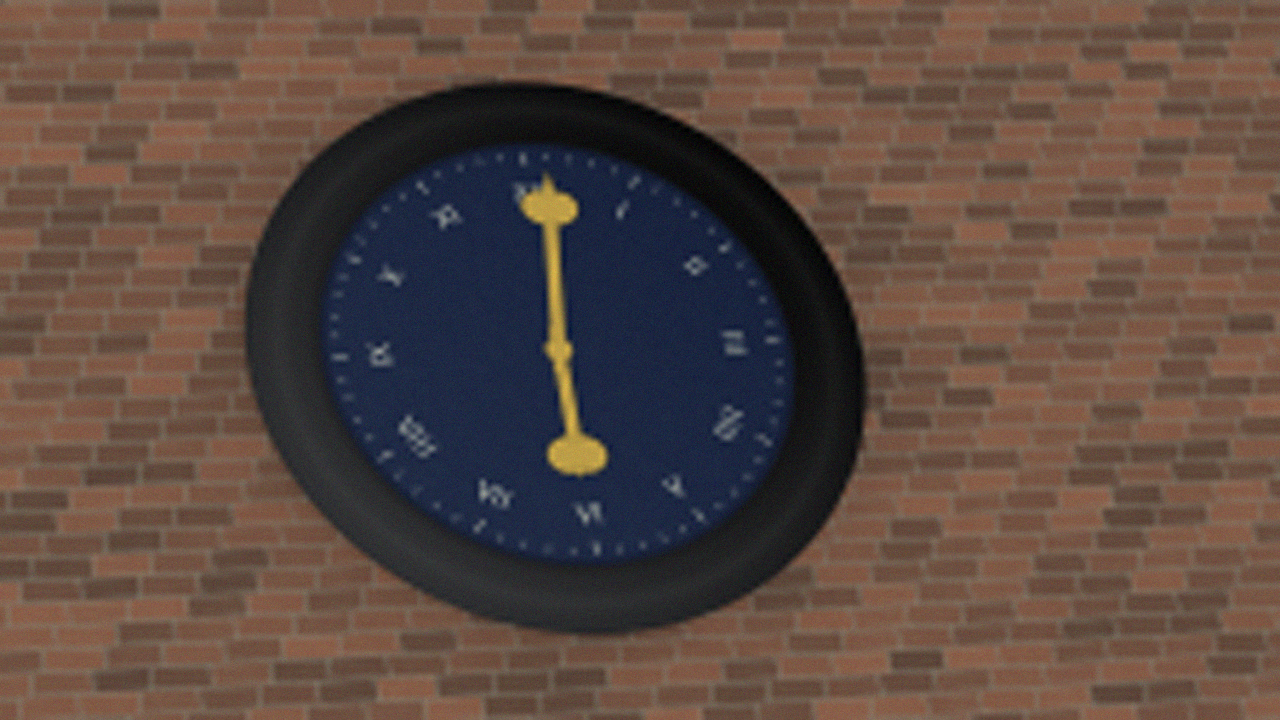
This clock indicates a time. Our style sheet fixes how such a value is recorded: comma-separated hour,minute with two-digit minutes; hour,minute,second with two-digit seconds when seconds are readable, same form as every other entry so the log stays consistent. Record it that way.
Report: 6,01
